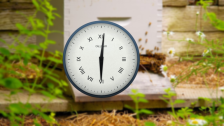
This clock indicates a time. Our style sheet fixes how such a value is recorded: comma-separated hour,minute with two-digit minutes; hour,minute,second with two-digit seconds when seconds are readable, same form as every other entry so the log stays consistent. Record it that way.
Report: 6,01
